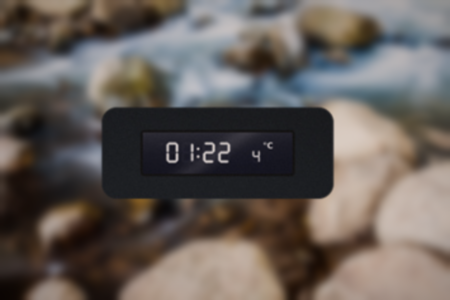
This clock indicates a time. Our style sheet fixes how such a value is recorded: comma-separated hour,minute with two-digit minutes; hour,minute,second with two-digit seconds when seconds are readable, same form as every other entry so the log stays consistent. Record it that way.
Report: 1,22
